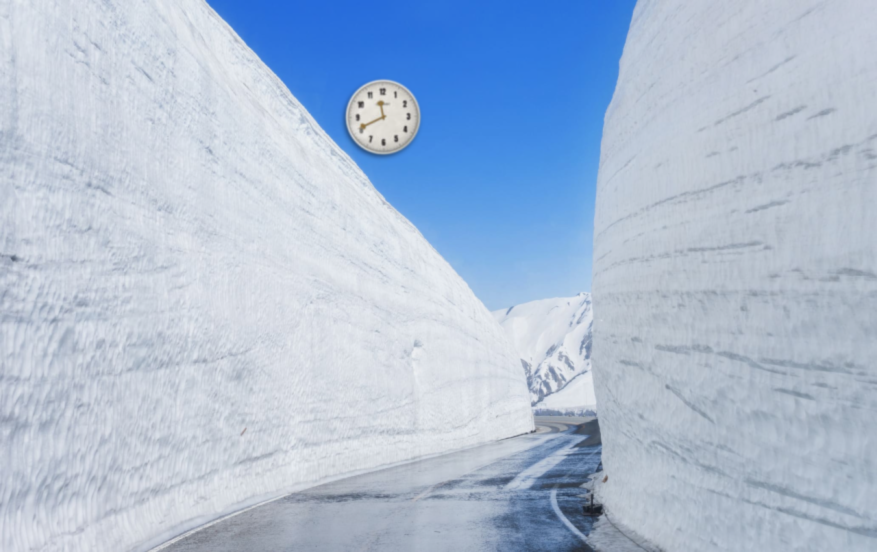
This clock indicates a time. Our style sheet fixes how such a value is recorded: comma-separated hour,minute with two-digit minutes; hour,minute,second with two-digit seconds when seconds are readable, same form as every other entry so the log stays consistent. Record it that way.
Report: 11,41
